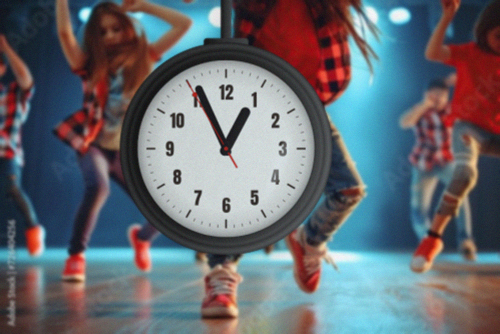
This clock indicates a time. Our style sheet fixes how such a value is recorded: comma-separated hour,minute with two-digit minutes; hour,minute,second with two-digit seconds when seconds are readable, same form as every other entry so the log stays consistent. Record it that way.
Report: 12,55,55
